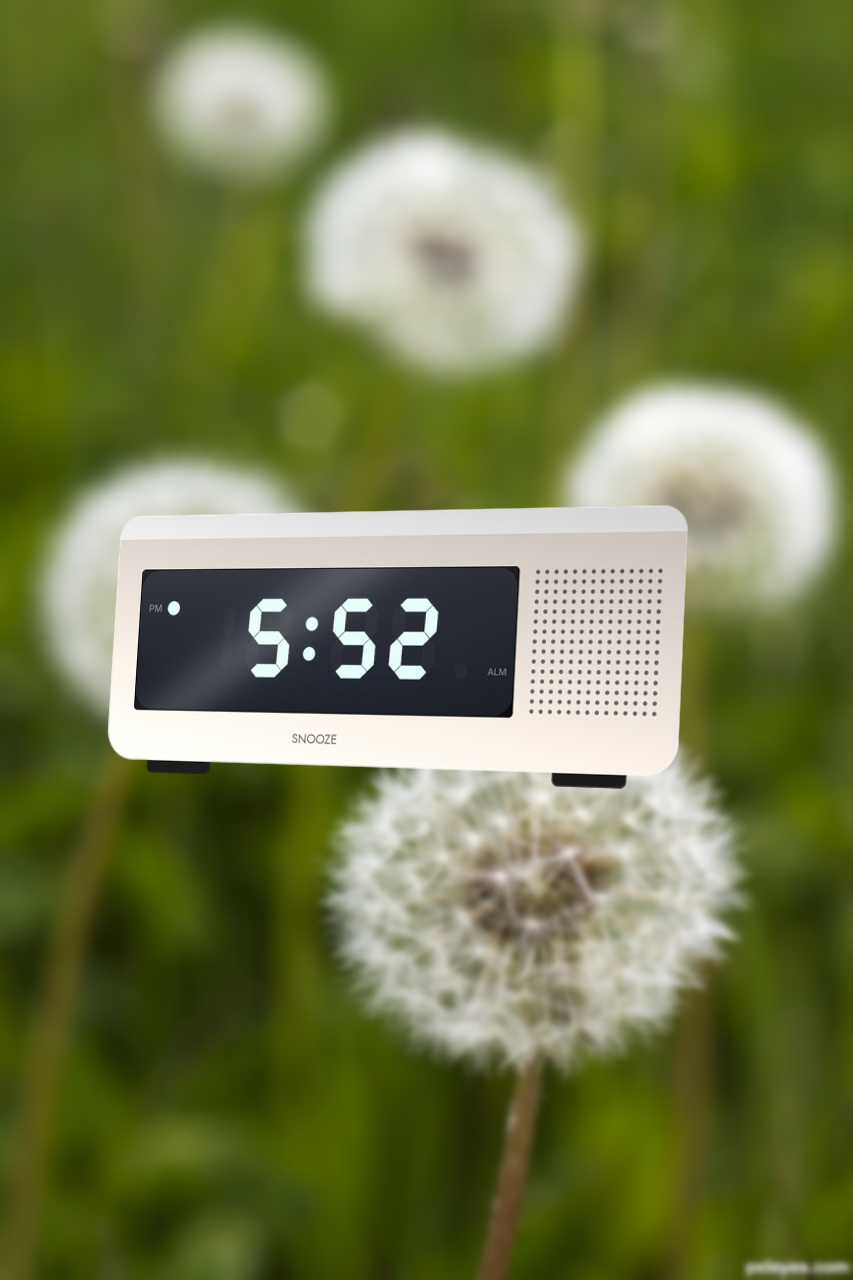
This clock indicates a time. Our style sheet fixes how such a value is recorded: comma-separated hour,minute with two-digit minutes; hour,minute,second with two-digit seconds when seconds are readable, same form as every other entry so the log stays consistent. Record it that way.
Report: 5,52
